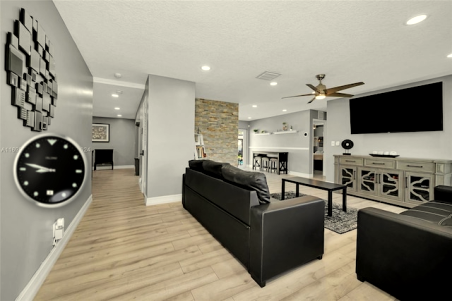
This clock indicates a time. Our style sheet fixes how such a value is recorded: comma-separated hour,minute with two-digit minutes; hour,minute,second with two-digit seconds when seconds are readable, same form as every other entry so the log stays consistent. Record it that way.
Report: 8,47
